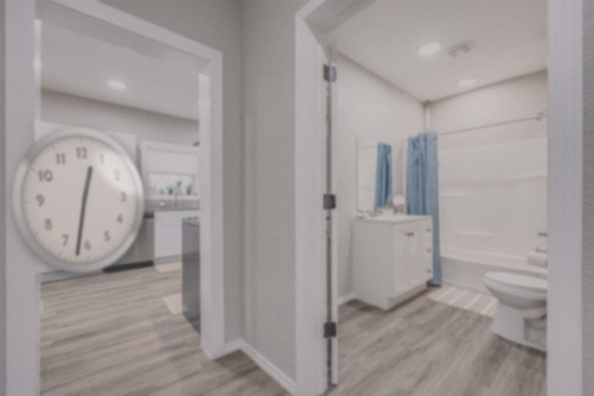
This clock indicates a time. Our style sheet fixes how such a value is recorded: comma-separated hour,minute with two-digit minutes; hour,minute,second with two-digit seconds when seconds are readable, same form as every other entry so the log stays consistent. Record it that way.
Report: 12,32
